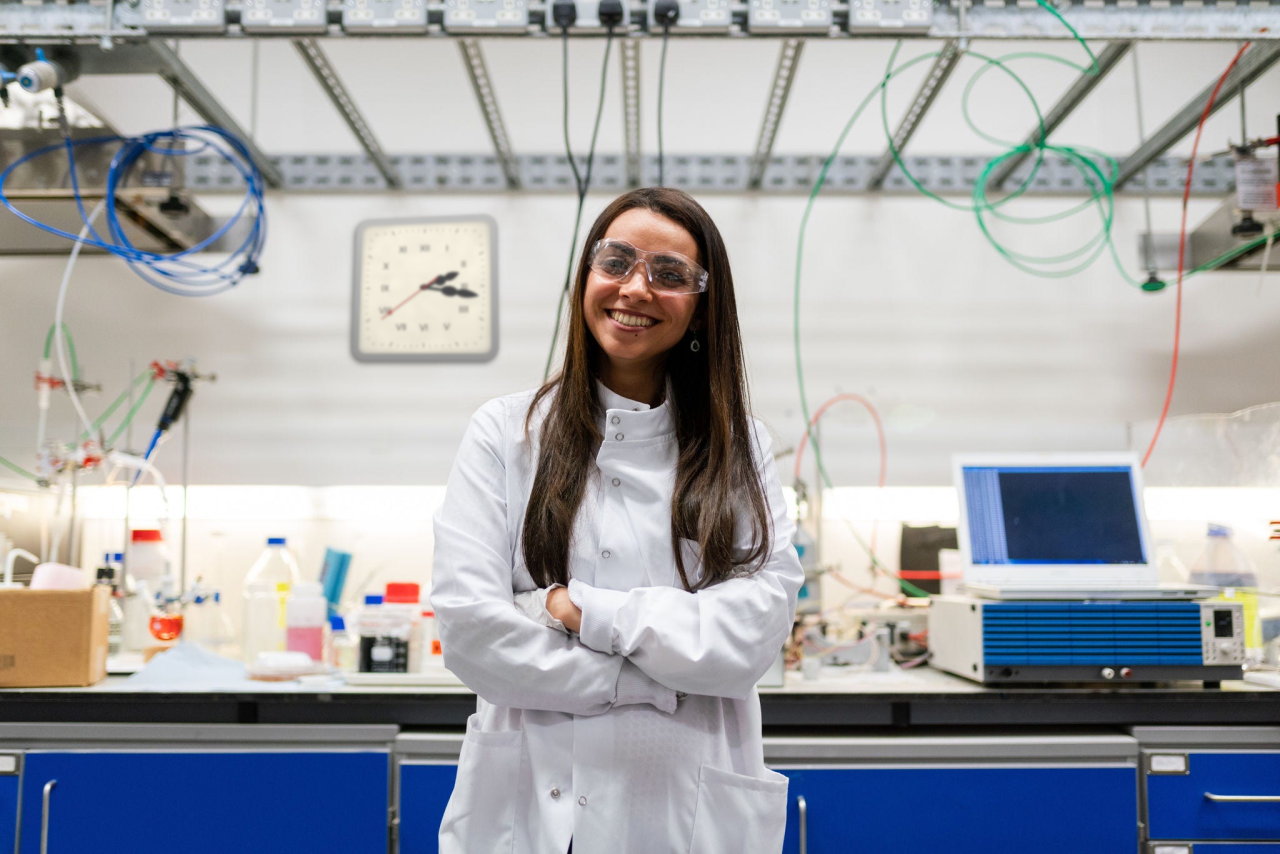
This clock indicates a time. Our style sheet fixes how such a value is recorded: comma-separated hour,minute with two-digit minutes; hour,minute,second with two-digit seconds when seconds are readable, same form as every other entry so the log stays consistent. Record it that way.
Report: 2,16,39
